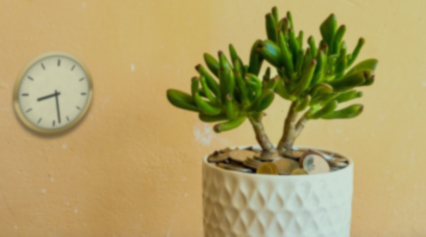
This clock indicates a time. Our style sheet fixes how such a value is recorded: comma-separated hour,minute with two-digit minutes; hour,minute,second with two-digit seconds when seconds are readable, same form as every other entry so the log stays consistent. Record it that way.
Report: 8,28
